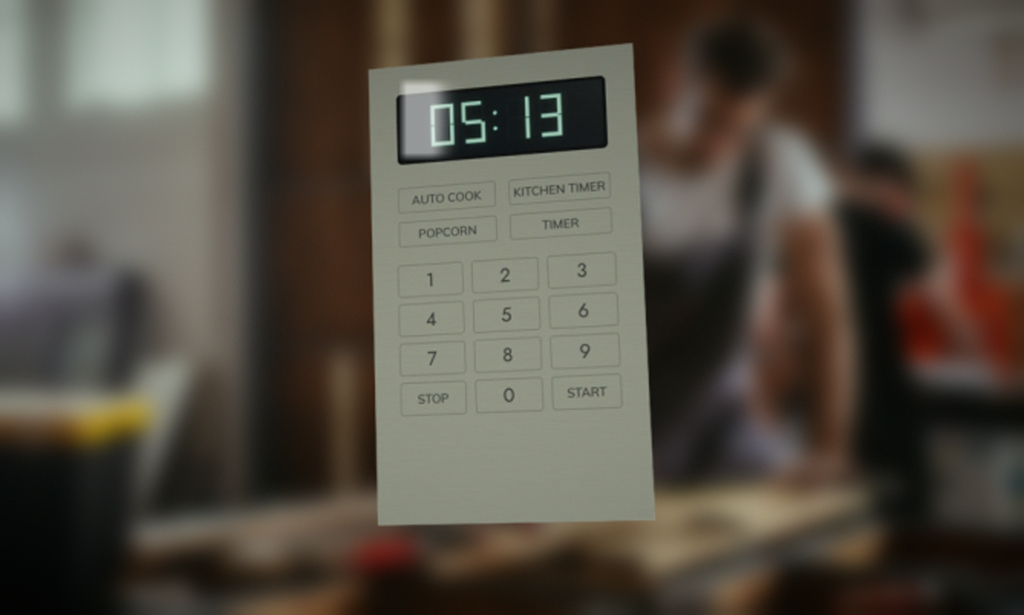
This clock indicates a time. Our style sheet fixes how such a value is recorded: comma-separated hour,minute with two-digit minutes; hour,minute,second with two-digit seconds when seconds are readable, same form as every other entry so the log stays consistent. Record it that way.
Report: 5,13
